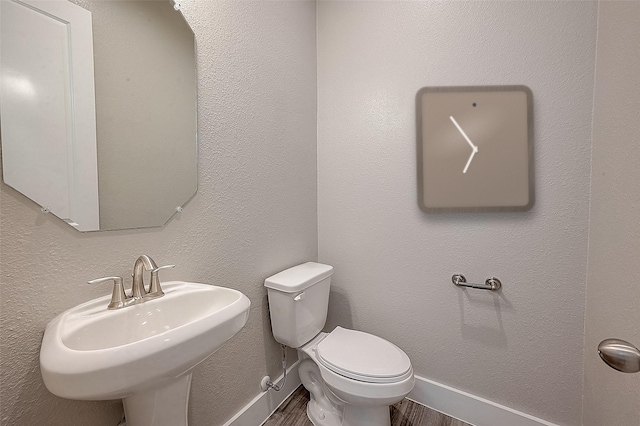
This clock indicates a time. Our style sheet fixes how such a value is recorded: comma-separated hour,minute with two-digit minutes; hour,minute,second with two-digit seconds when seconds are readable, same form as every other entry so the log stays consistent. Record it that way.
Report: 6,54
